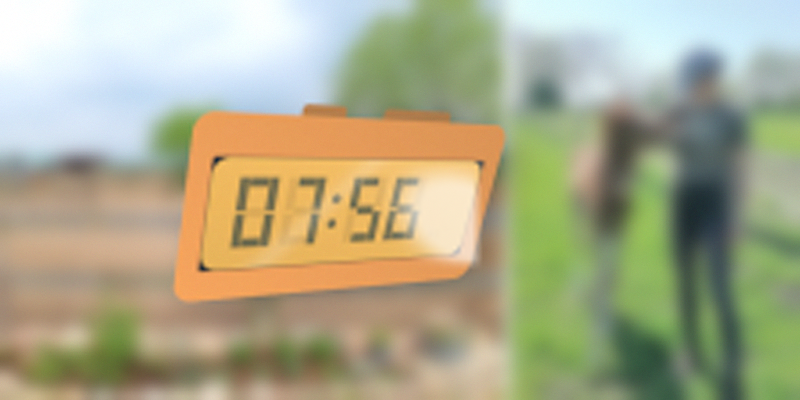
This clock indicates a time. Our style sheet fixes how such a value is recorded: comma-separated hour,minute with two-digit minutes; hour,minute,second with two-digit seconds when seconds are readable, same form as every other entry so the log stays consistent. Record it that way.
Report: 7,56
